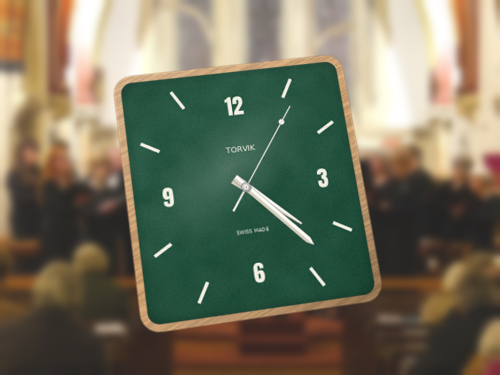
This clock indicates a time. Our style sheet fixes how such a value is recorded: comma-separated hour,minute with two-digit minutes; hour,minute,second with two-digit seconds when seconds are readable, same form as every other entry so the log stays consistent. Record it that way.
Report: 4,23,06
